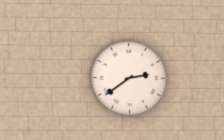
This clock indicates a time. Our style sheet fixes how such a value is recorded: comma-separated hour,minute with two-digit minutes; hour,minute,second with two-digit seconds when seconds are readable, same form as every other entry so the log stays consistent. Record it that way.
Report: 2,39
